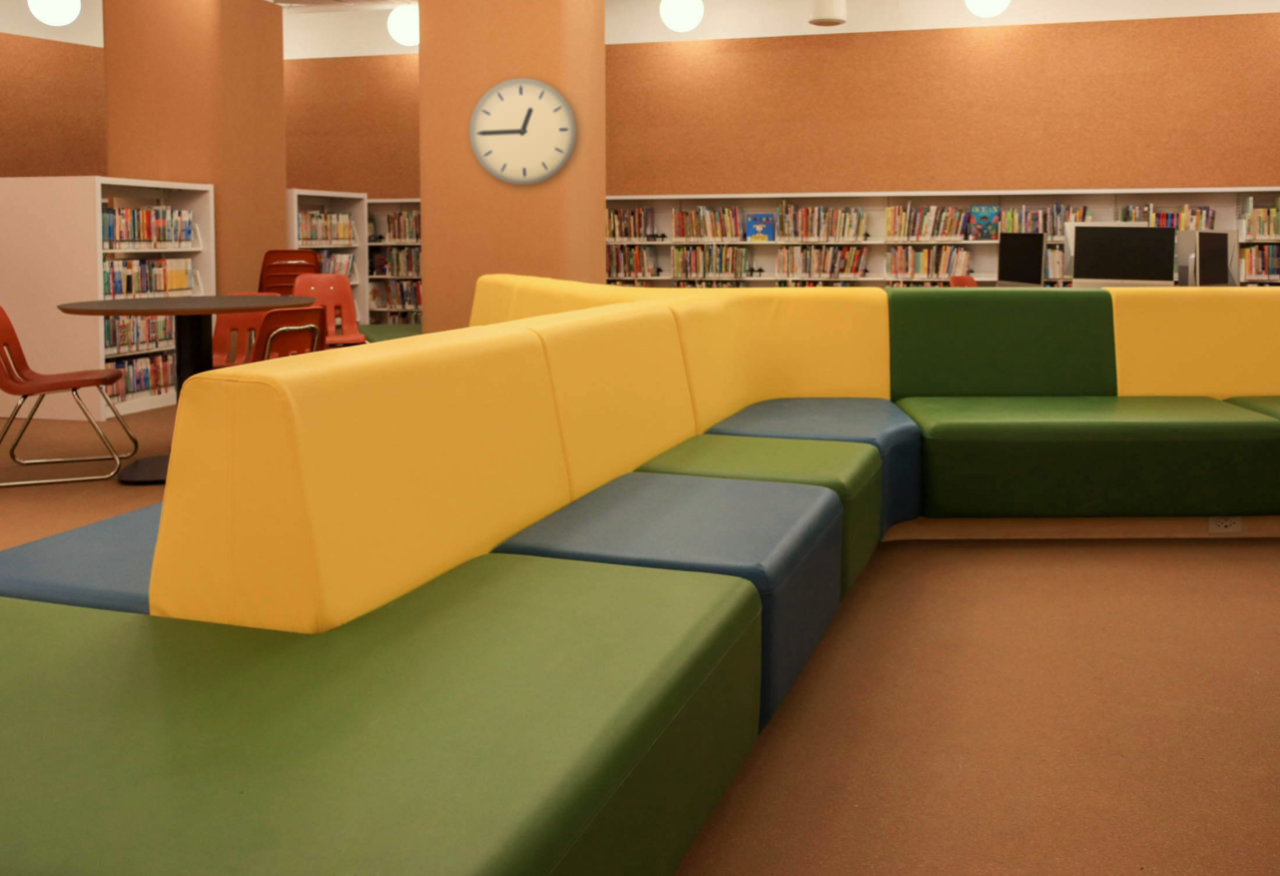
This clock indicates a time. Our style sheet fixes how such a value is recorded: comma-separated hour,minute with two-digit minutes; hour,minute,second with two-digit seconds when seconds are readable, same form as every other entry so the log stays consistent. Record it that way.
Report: 12,45
